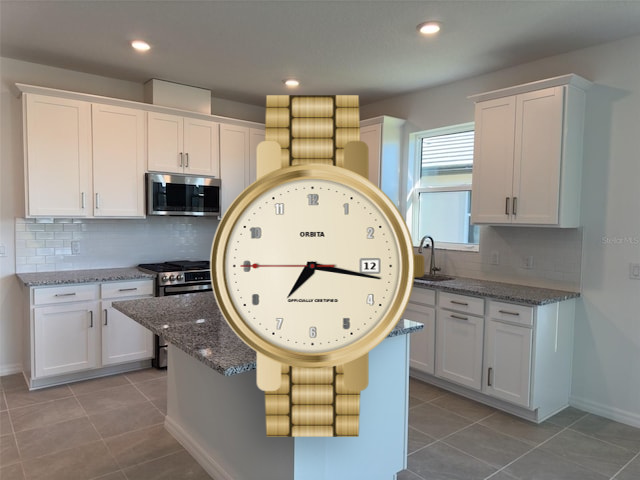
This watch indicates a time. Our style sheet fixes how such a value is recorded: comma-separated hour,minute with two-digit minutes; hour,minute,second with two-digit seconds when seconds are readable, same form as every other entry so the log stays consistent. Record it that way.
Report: 7,16,45
